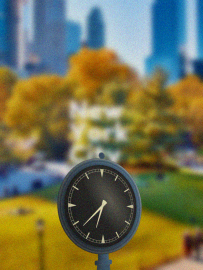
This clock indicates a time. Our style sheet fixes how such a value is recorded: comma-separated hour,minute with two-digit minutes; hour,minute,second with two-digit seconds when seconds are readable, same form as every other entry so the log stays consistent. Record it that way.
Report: 6,38
